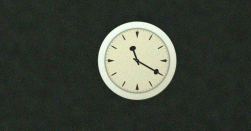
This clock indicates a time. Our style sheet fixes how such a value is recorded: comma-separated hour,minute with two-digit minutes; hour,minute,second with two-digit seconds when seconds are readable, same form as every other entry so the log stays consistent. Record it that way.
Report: 11,20
